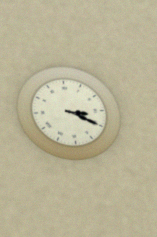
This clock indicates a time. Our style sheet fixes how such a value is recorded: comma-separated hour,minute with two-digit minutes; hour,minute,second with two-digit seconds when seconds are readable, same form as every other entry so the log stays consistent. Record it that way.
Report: 3,20
